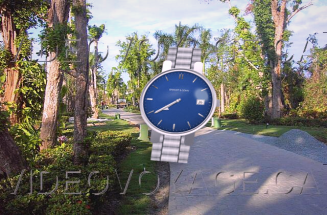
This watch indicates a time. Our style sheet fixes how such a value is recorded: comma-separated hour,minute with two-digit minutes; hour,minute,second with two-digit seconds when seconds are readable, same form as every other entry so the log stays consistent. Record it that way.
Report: 7,39
